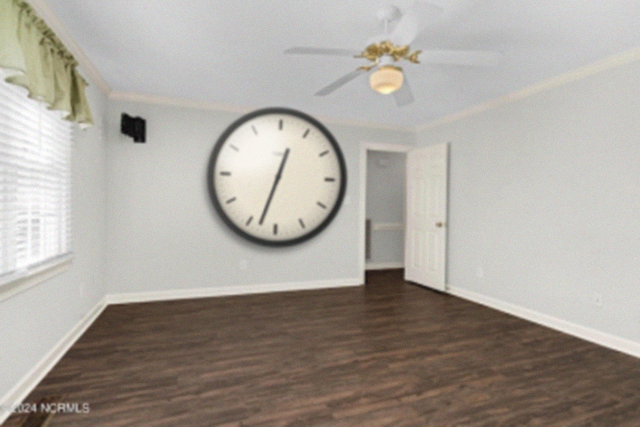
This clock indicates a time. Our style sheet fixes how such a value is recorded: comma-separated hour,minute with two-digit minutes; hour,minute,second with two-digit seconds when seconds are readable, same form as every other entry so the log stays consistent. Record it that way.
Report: 12,33
